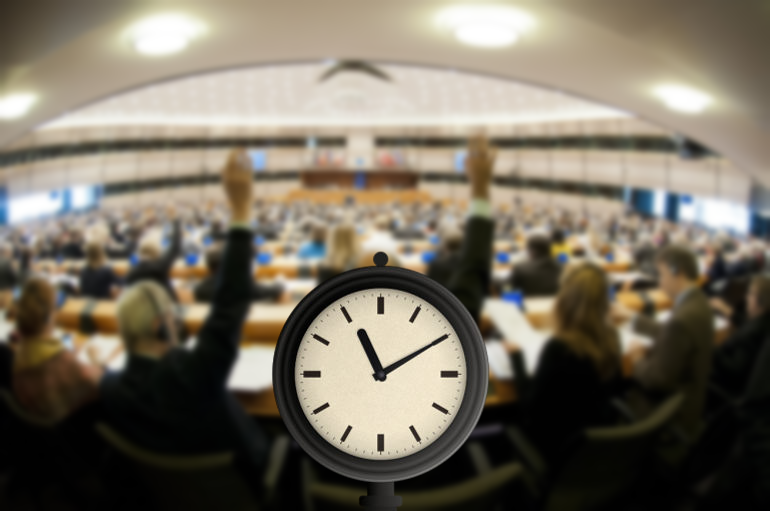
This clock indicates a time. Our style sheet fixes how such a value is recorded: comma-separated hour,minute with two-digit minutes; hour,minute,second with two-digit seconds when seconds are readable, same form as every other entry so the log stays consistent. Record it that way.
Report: 11,10
